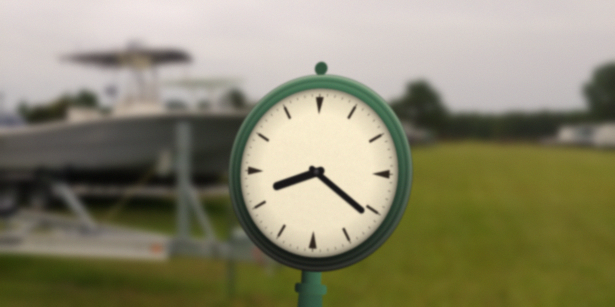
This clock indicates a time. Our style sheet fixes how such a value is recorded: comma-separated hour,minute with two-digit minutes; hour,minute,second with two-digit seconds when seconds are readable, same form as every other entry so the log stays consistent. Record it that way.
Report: 8,21
